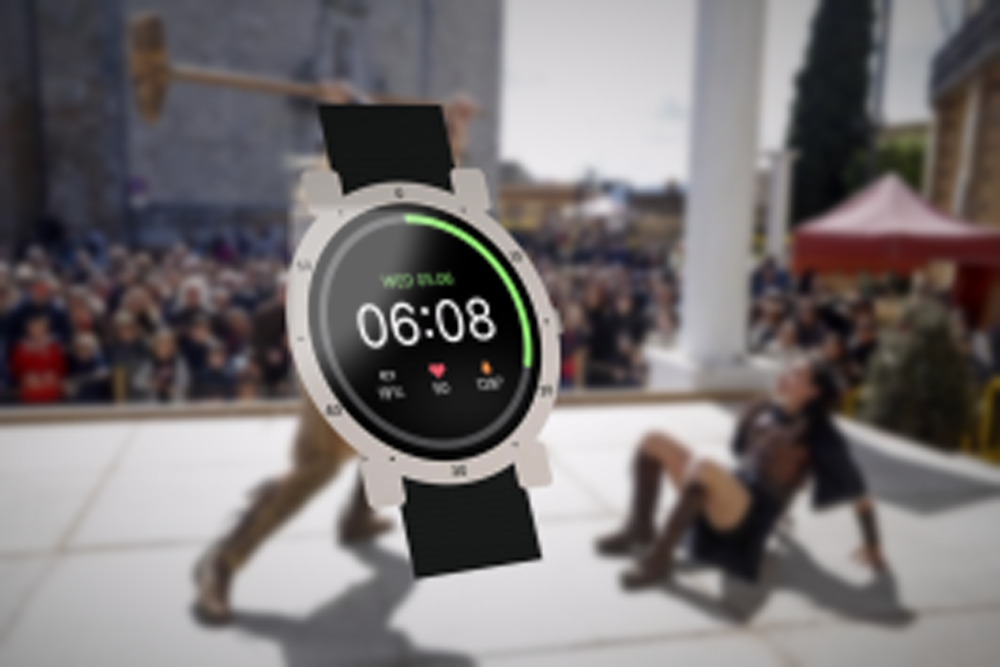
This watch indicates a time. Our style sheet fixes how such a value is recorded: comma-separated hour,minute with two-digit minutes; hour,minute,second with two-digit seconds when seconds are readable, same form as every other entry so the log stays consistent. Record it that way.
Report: 6,08
